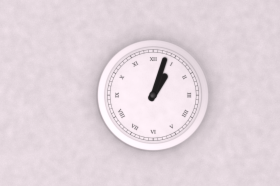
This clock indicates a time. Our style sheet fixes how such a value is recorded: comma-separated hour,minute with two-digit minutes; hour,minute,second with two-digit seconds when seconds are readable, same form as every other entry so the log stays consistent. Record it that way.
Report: 1,03
